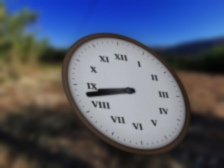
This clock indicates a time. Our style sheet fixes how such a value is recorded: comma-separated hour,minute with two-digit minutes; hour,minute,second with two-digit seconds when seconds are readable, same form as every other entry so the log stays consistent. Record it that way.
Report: 8,43
